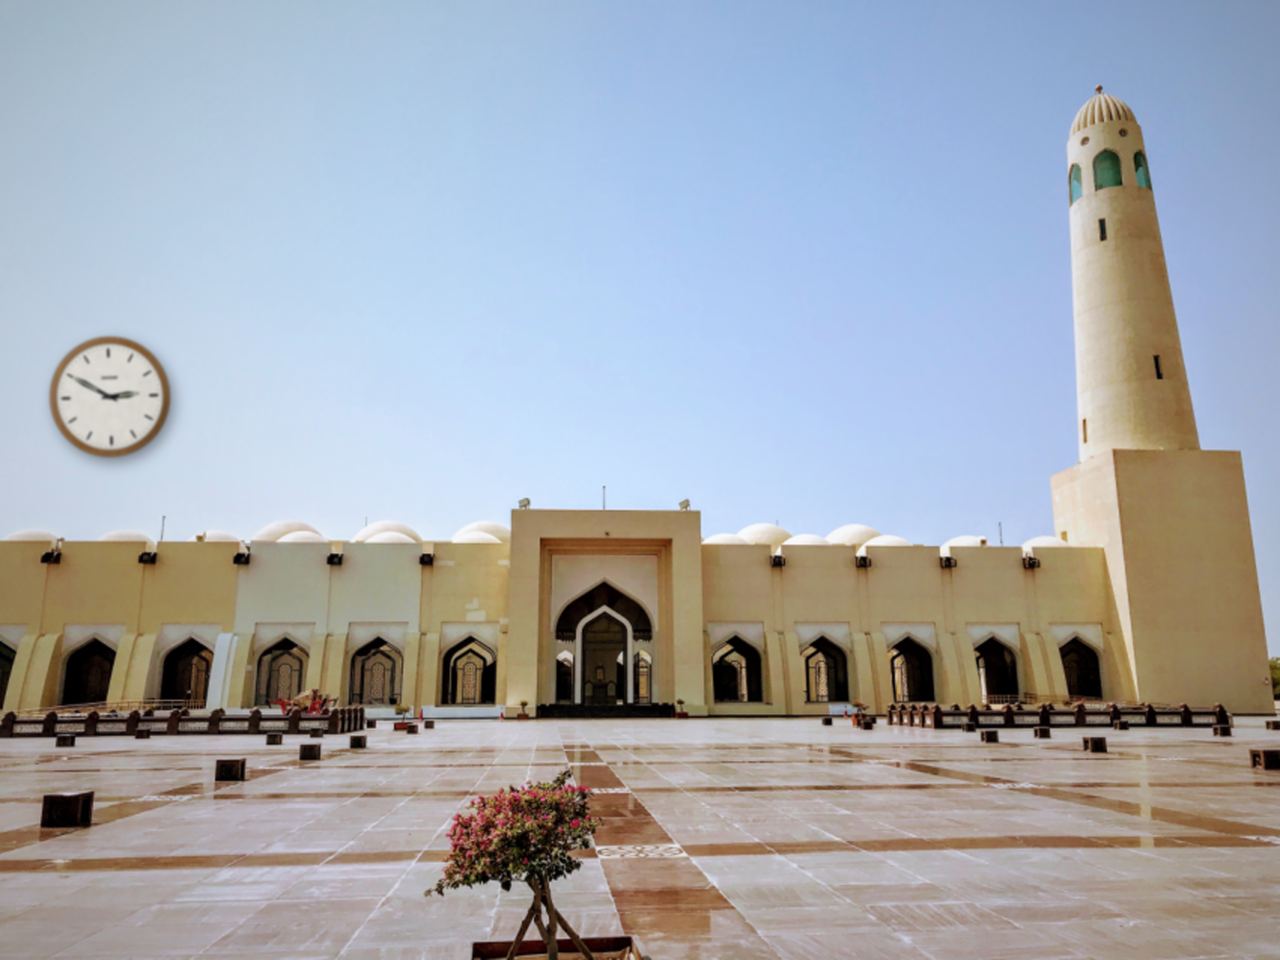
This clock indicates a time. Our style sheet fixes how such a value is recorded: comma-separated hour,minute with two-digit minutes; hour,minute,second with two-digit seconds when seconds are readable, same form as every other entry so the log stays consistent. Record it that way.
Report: 2,50
